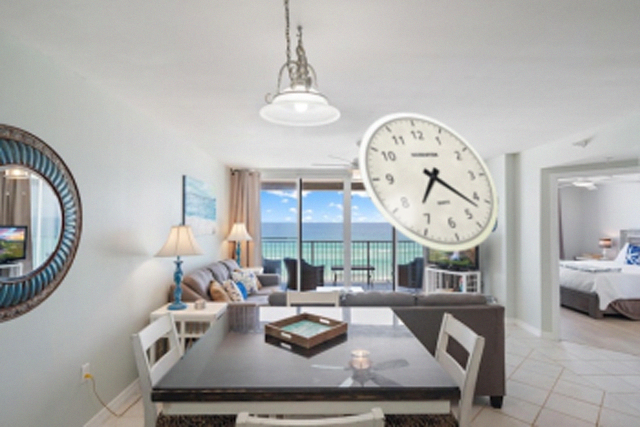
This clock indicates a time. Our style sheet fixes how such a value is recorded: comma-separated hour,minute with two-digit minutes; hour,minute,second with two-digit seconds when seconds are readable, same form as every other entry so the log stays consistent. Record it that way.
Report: 7,22
